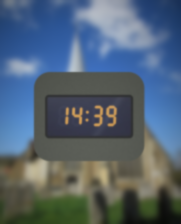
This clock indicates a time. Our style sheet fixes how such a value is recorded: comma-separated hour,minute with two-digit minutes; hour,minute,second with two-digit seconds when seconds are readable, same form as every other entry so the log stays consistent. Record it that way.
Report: 14,39
